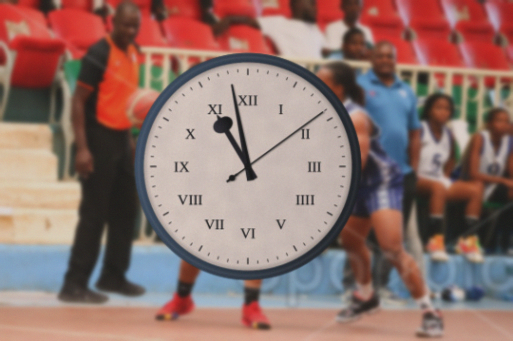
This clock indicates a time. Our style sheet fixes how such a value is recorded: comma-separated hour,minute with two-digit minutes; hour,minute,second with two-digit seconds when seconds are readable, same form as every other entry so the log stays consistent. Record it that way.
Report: 10,58,09
